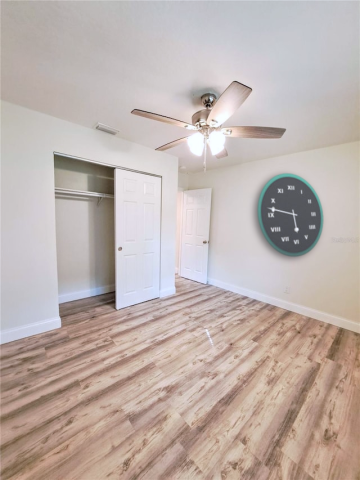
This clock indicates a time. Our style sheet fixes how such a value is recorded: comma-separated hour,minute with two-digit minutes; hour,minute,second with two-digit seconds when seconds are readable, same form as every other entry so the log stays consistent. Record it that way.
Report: 5,47
